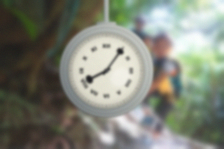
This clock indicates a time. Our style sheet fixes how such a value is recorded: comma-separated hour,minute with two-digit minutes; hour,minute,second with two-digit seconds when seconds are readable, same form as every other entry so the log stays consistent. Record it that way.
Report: 8,06
